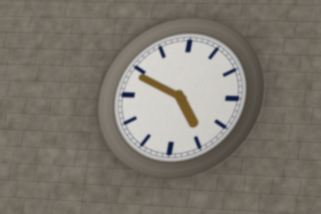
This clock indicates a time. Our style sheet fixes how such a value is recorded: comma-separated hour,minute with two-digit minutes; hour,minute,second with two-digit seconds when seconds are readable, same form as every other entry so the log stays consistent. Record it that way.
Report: 4,49
